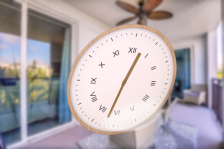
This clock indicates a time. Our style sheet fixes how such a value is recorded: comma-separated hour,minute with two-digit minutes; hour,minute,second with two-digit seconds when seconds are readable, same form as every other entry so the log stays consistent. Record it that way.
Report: 12,32
